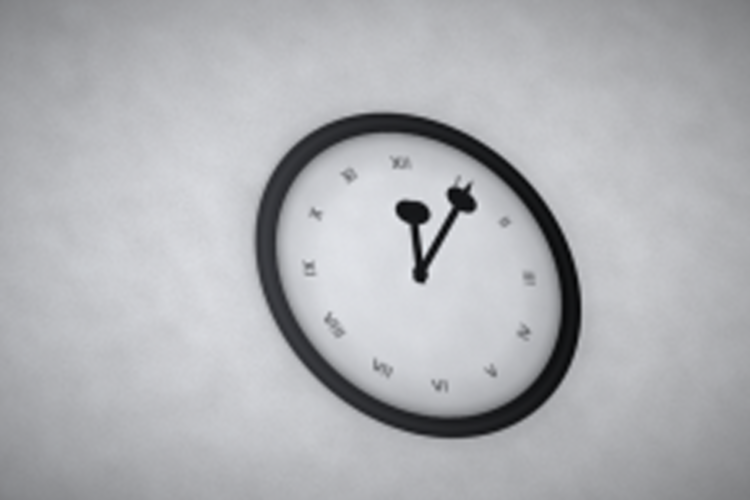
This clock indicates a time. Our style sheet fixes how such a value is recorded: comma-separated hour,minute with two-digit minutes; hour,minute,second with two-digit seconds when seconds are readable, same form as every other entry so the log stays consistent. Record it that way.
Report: 12,06
